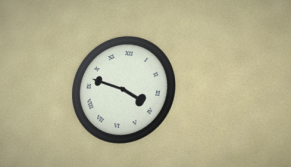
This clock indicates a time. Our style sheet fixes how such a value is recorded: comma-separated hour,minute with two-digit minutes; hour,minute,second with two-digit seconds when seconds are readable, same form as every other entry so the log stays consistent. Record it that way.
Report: 3,47
